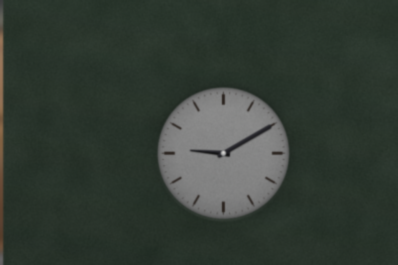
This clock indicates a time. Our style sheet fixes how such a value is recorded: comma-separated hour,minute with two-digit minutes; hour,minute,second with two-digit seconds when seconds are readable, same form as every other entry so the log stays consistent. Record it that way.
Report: 9,10
